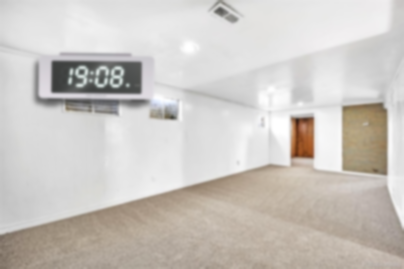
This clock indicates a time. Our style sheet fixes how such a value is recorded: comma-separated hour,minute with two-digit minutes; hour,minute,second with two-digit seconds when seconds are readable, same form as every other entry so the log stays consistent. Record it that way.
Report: 19,08
